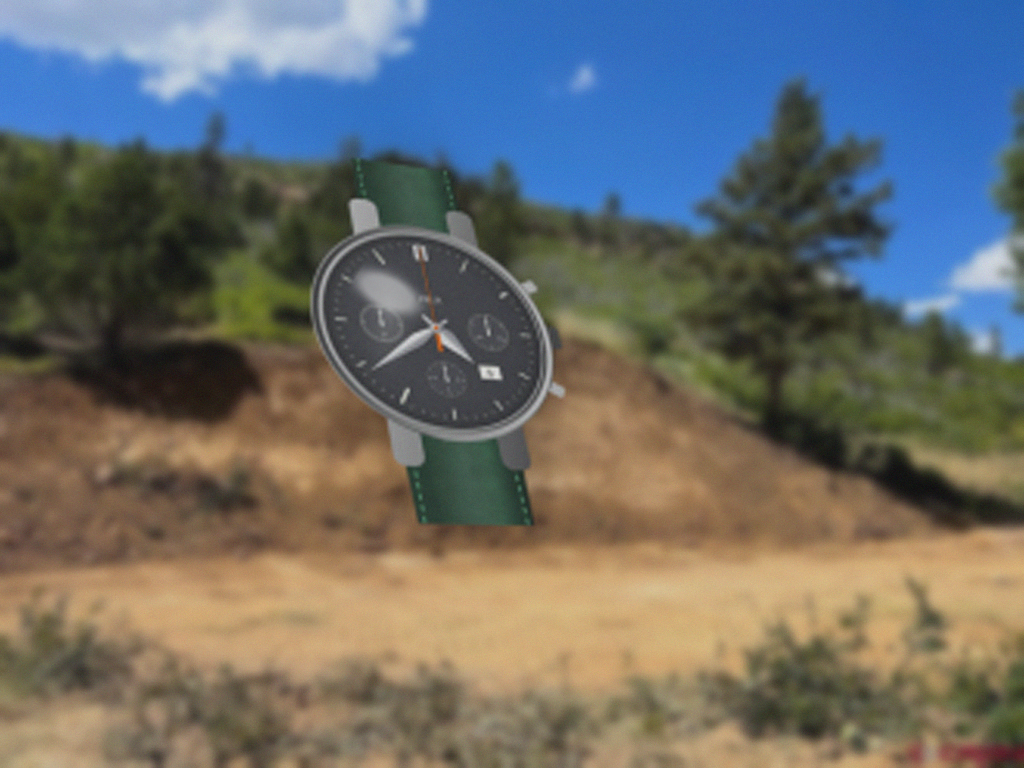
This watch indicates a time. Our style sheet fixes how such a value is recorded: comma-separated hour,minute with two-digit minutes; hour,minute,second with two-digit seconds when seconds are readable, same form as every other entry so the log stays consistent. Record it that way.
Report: 4,39
